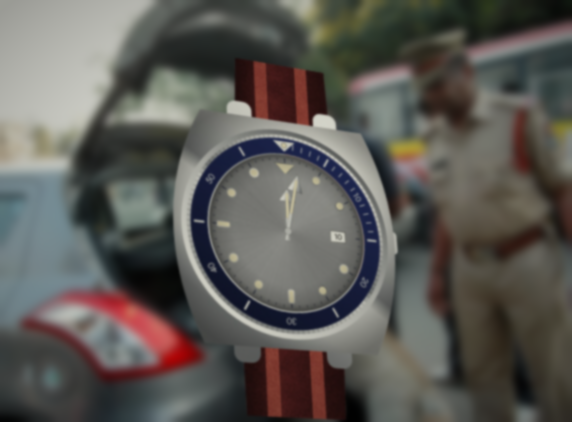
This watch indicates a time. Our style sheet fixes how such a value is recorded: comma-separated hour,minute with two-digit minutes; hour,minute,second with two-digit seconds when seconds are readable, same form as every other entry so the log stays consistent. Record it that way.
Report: 12,02
